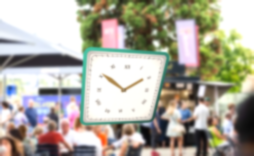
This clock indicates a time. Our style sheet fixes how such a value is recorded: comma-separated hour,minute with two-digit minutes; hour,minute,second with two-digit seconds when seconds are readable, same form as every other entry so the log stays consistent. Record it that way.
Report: 1,51
